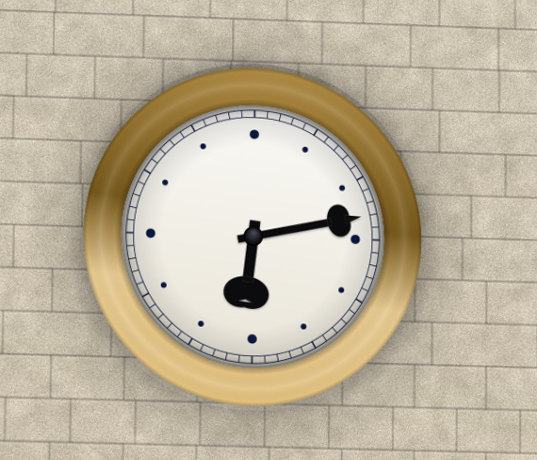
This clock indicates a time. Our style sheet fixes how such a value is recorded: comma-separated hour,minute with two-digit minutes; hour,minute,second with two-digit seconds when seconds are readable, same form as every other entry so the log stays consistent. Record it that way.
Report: 6,13
